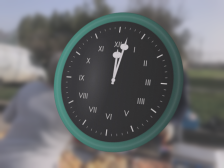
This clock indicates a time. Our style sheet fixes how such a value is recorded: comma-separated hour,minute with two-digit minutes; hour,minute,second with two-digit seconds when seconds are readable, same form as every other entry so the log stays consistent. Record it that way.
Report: 12,02
